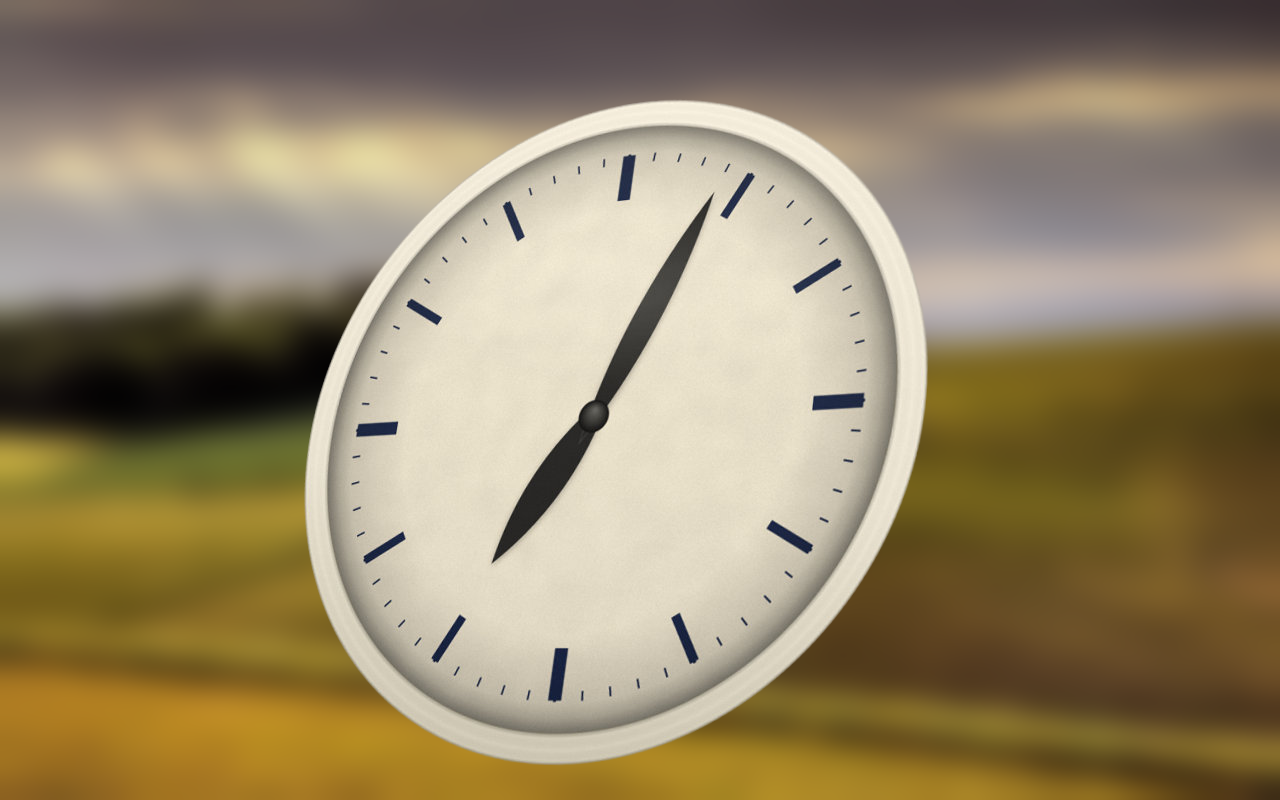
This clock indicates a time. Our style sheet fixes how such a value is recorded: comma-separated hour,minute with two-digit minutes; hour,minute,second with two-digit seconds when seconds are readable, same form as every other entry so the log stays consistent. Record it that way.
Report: 7,04
